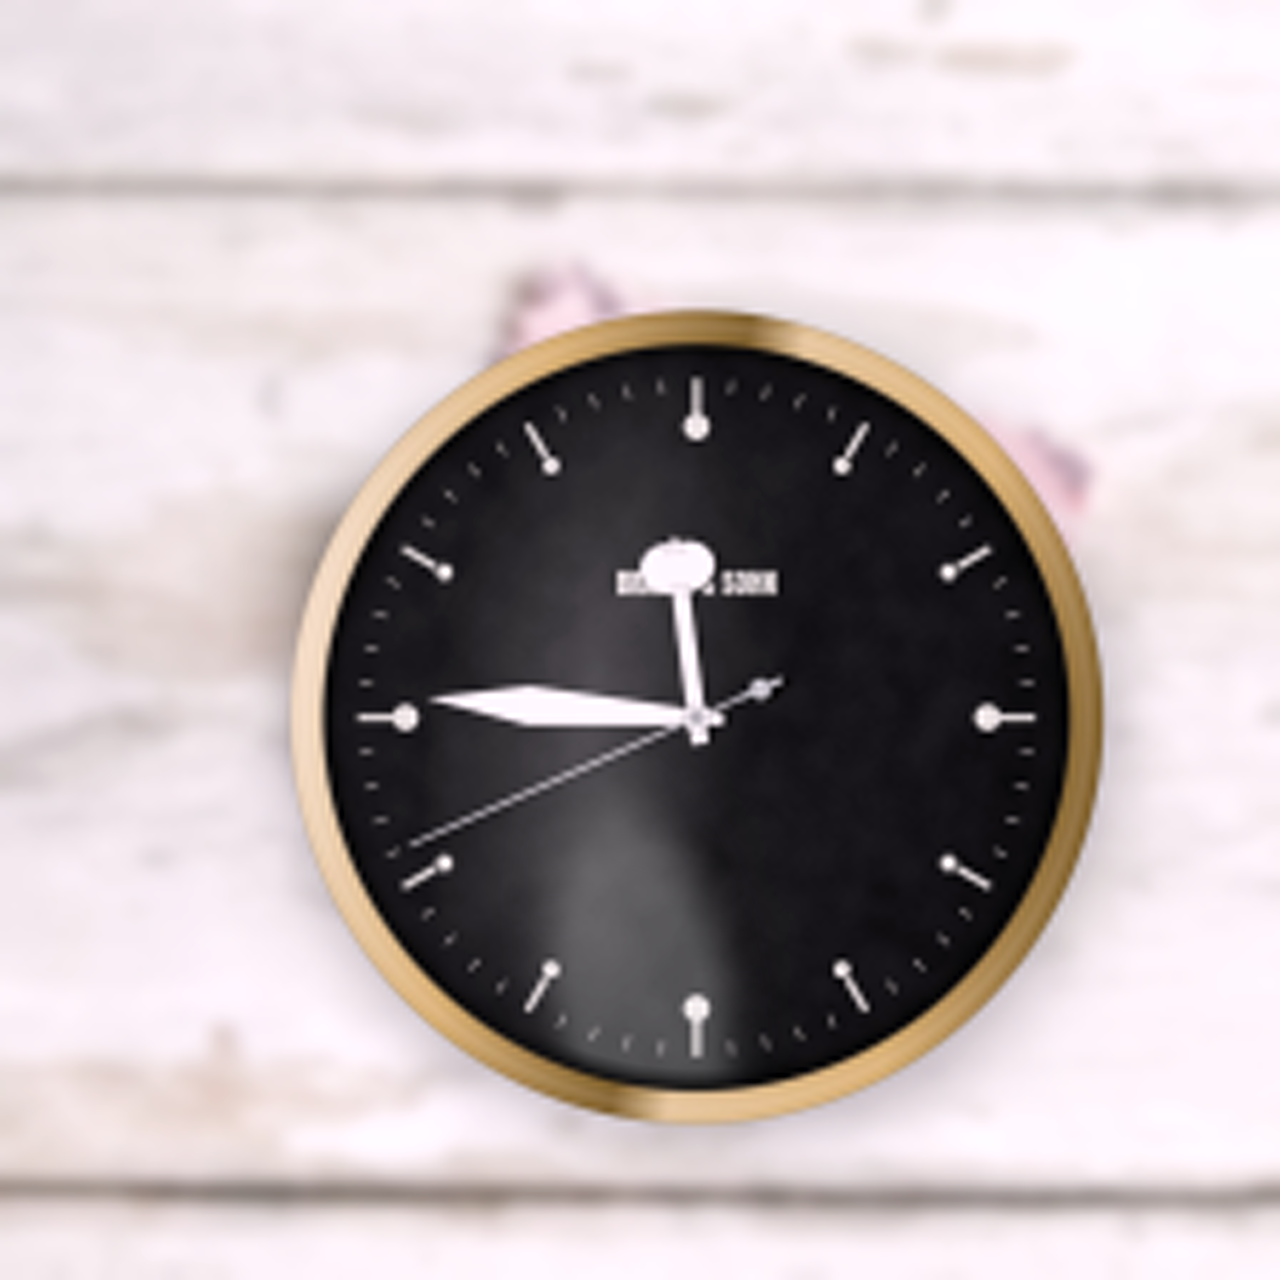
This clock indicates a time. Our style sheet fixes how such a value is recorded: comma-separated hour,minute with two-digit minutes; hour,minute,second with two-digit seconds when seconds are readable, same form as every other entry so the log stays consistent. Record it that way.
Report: 11,45,41
